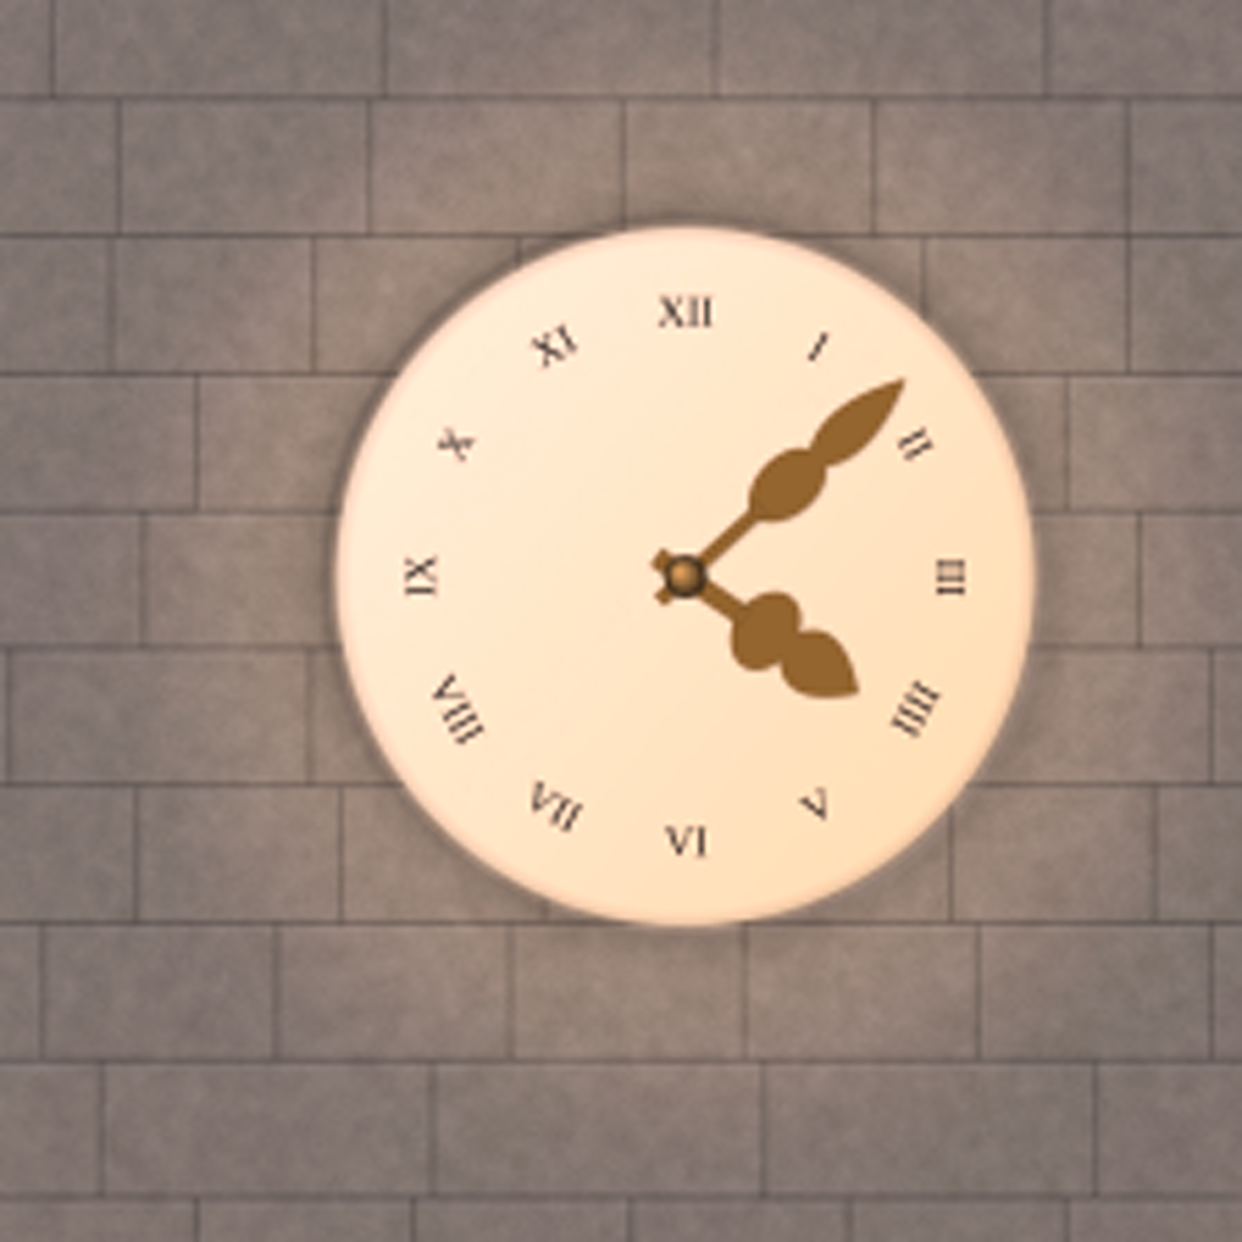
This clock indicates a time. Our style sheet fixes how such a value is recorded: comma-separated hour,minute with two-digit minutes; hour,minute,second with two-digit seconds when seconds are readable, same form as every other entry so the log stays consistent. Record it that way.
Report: 4,08
